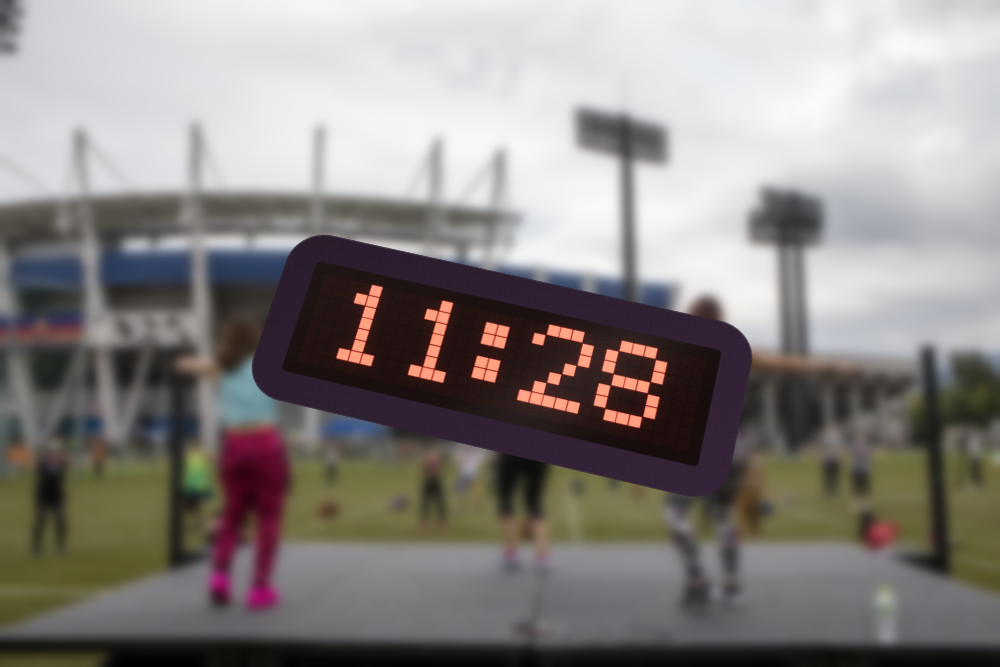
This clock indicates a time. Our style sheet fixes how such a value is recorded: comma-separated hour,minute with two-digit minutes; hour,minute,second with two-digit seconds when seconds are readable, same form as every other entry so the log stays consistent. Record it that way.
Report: 11,28
